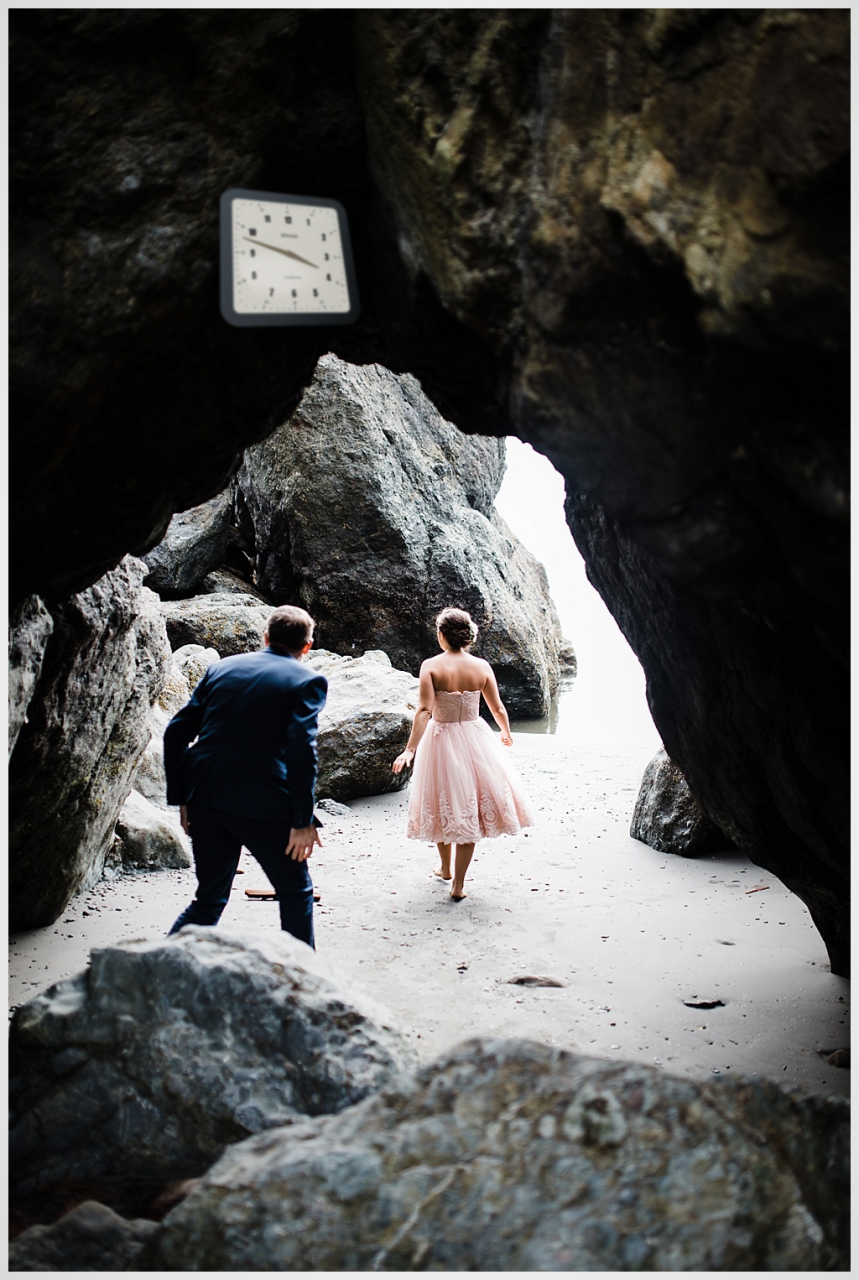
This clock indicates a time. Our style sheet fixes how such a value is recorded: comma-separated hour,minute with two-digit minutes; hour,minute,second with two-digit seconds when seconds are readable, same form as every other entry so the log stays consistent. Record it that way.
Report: 3,48
